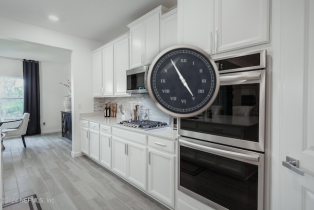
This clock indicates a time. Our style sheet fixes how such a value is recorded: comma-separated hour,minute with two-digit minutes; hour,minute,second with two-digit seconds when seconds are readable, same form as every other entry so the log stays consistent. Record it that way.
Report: 4,55
